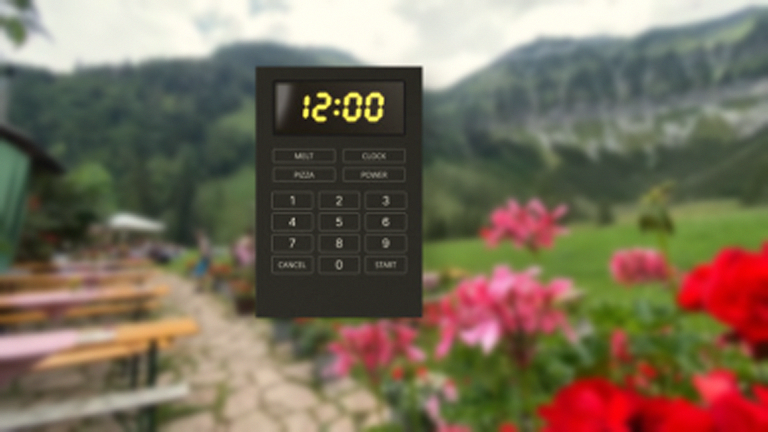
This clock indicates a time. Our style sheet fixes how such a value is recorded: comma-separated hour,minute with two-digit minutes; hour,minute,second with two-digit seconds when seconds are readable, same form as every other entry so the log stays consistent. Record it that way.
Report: 12,00
